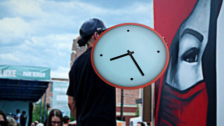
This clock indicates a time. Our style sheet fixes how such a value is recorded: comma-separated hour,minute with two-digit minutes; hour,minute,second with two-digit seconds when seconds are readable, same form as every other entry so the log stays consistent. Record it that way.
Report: 8,26
